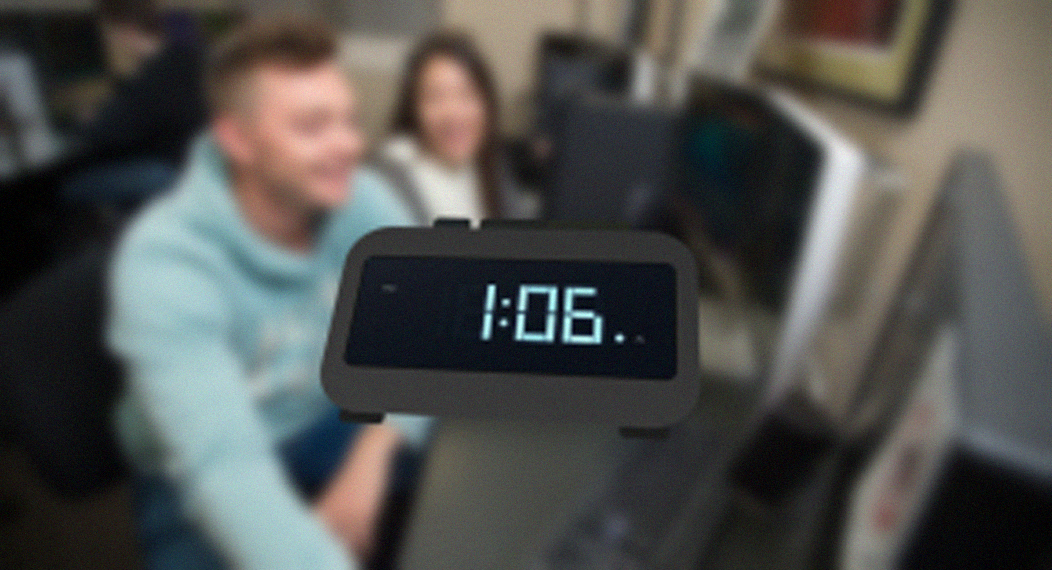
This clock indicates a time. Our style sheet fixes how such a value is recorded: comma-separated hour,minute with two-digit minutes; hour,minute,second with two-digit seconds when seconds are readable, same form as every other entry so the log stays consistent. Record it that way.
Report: 1,06
